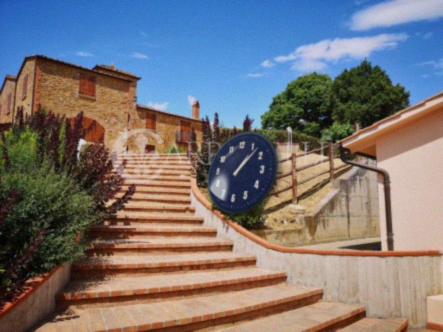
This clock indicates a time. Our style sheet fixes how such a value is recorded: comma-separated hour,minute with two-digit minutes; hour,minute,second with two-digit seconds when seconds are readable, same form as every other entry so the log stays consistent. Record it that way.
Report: 1,07
